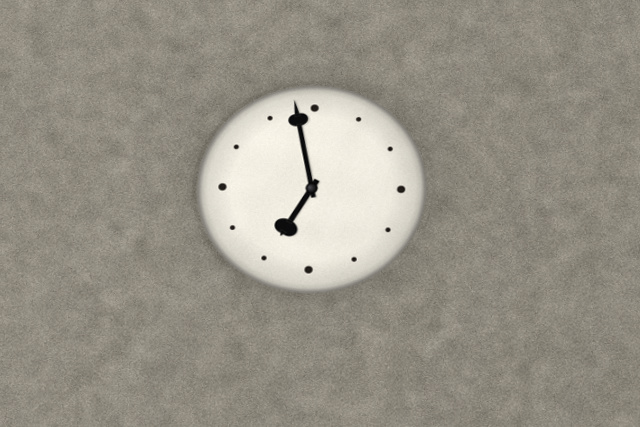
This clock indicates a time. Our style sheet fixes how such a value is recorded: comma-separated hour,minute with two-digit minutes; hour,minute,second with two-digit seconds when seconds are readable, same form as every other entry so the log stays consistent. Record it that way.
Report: 6,58
